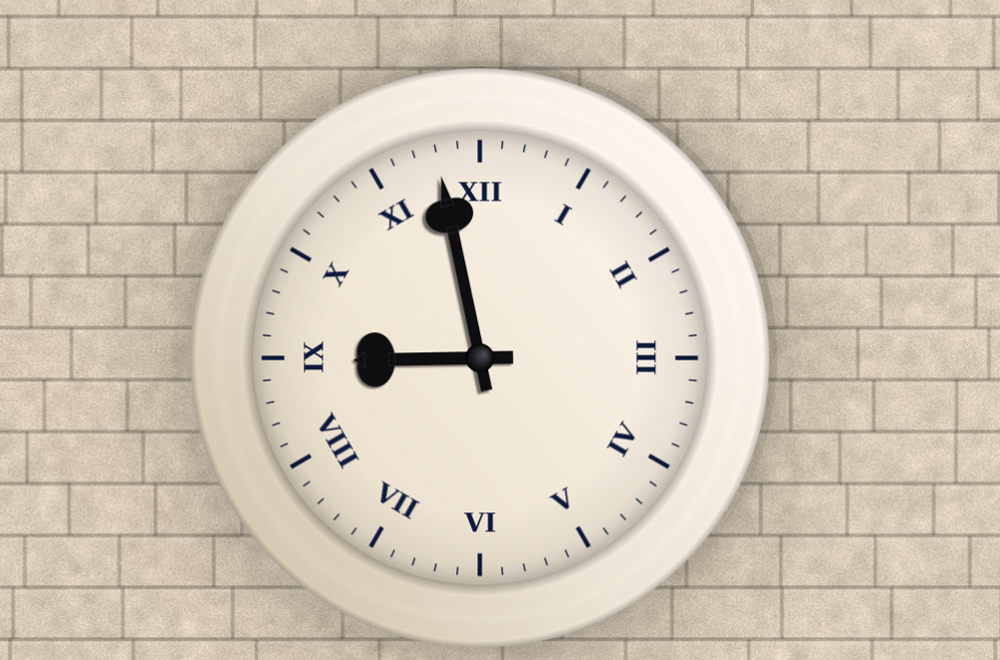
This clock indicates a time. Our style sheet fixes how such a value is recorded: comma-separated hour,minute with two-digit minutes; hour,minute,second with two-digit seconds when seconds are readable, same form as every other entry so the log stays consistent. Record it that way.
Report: 8,58
